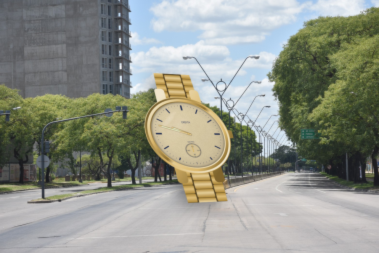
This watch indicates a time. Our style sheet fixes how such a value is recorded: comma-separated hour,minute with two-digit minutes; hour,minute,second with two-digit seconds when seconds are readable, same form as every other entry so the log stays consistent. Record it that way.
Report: 9,48
